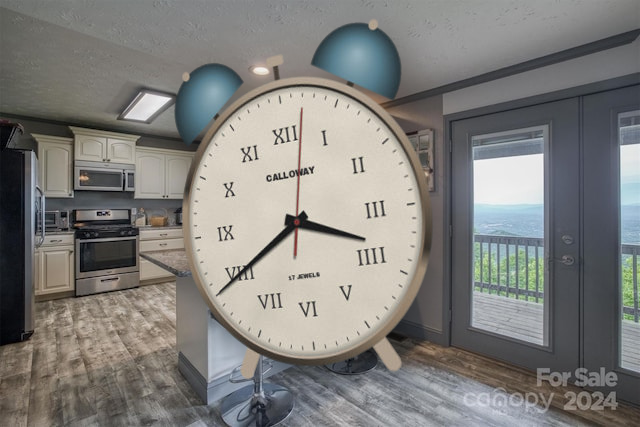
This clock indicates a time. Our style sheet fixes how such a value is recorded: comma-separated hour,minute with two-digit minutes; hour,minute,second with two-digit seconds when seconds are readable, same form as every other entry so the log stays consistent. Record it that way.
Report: 3,40,02
